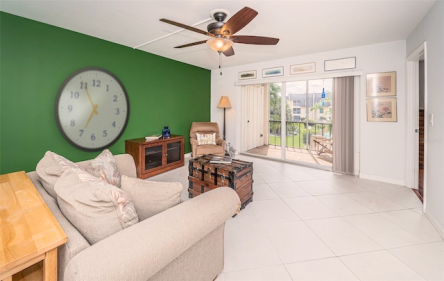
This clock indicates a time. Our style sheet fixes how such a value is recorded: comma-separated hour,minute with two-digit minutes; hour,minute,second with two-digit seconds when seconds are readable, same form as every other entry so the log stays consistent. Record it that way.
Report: 6,55
